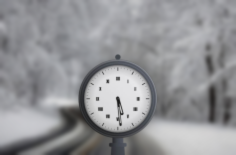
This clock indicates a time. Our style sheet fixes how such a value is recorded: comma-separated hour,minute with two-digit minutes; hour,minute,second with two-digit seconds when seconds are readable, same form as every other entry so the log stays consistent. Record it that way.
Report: 5,29
